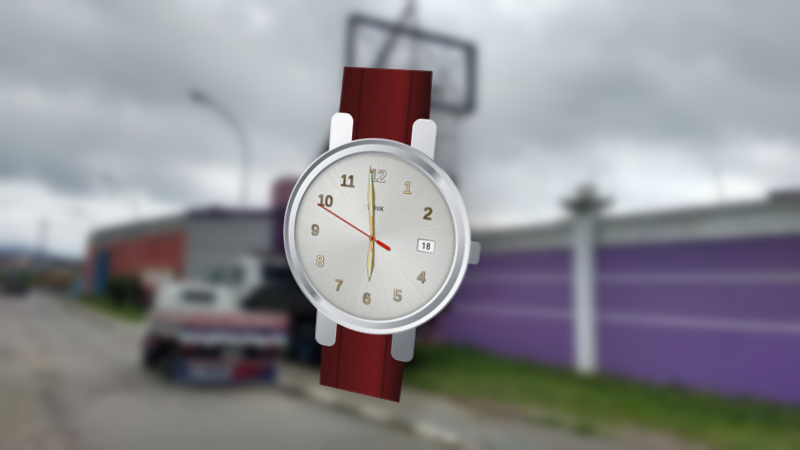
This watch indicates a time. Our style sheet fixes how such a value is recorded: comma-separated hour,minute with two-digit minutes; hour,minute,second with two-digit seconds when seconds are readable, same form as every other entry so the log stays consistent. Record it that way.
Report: 5,58,49
